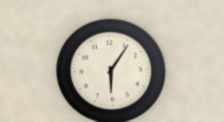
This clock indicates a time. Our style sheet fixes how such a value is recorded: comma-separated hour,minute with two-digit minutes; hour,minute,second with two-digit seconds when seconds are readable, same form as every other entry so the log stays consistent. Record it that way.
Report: 6,06
